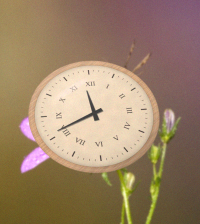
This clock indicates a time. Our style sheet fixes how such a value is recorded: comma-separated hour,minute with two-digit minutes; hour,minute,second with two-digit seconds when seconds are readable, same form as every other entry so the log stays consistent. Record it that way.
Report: 11,41
